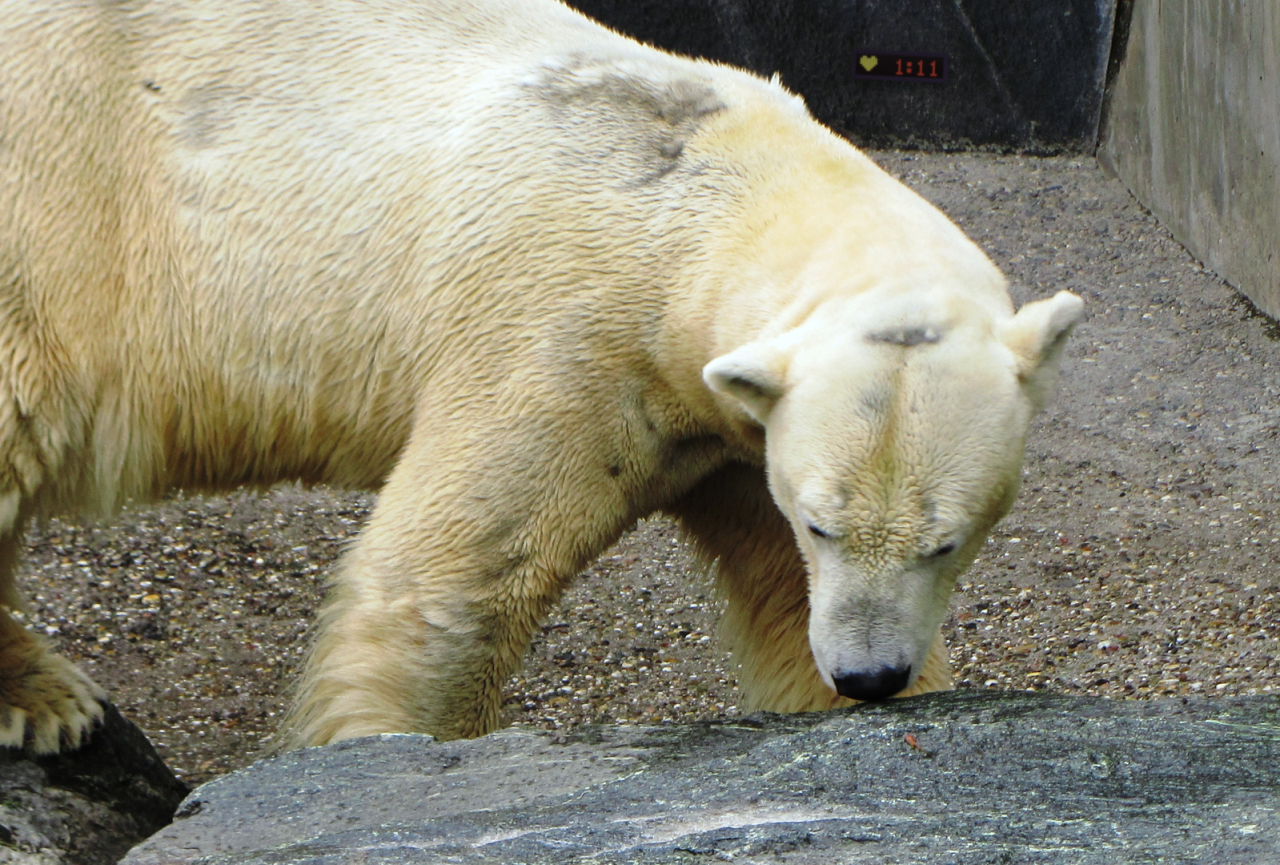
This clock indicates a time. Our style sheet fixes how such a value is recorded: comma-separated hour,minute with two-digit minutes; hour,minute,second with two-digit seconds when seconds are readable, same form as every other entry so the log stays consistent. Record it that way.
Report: 1,11
